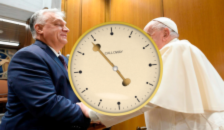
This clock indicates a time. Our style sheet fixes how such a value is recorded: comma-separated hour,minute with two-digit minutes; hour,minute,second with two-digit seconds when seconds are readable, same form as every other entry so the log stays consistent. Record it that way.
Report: 4,54
